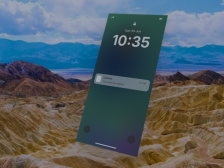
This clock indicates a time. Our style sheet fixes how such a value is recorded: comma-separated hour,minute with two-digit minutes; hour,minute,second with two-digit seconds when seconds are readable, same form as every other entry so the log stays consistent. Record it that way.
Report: 10,35
